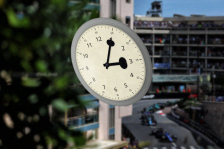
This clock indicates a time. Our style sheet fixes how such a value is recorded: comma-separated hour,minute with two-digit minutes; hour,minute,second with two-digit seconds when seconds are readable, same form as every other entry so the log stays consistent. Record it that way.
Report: 3,05
